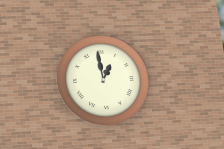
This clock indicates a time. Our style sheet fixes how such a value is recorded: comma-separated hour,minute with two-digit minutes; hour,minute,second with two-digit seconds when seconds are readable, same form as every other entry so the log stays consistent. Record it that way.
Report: 12,59
